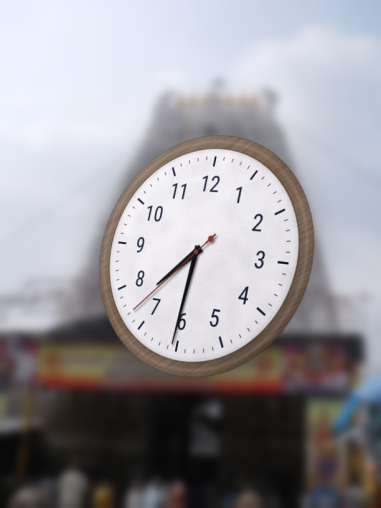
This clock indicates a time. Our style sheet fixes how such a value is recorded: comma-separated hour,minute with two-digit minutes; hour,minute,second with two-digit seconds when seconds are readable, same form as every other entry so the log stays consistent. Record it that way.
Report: 7,30,37
